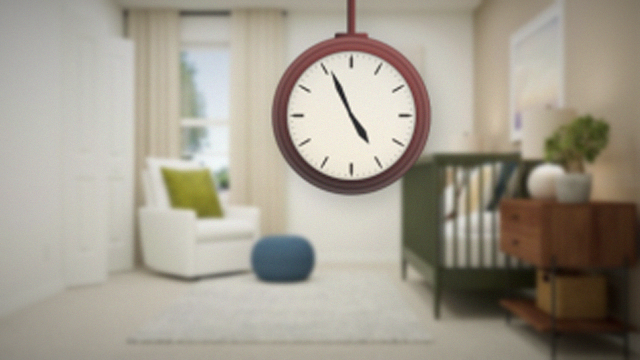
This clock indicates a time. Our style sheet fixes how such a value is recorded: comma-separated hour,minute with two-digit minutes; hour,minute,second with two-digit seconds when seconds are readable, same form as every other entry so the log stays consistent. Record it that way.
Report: 4,56
